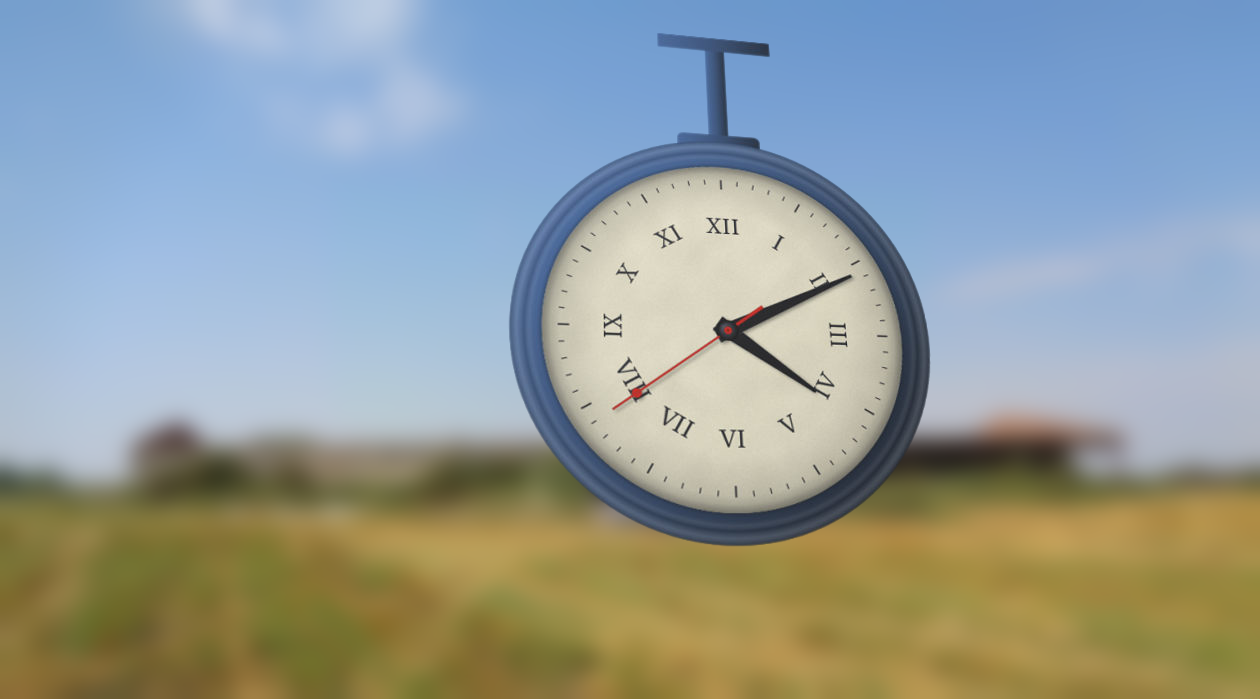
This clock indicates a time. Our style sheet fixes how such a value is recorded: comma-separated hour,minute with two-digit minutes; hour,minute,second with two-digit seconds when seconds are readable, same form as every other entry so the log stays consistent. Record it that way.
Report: 4,10,39
